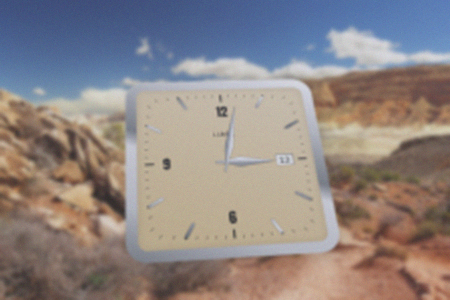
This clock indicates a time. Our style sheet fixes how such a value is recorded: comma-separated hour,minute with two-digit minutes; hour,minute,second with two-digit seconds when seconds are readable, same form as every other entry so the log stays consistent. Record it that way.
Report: 3,02
